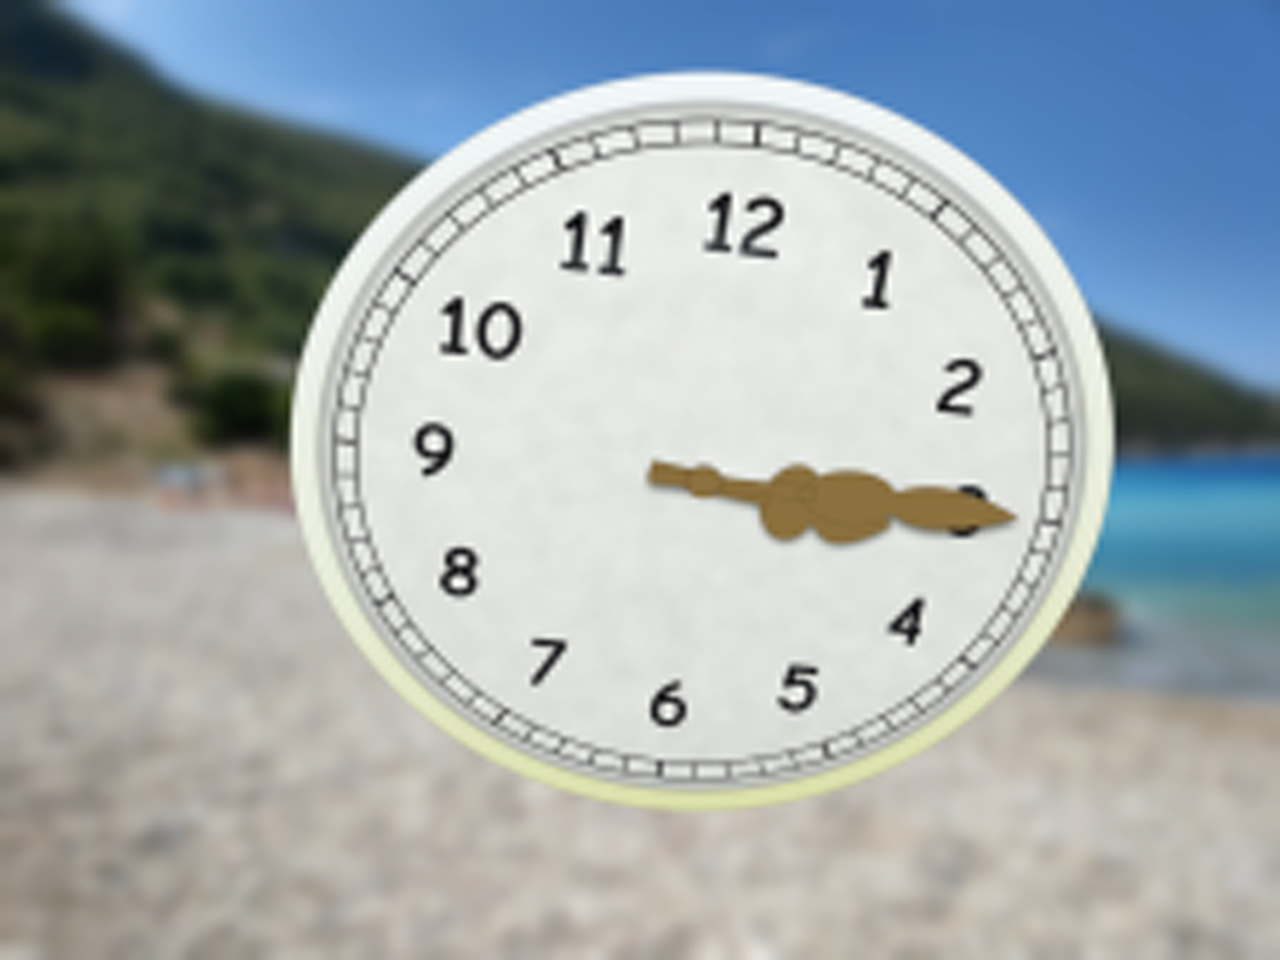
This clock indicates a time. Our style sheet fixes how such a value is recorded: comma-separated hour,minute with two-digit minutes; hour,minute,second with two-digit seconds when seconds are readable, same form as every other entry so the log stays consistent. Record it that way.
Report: 3,15
